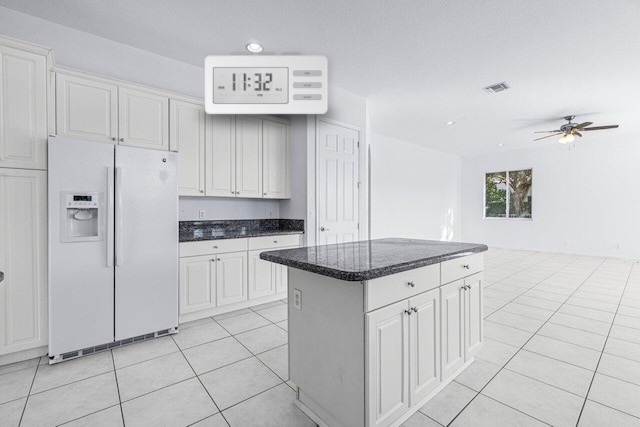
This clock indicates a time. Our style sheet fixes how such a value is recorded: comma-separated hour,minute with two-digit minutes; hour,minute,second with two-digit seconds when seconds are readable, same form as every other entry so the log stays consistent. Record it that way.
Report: 11,32
